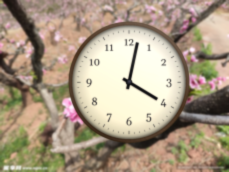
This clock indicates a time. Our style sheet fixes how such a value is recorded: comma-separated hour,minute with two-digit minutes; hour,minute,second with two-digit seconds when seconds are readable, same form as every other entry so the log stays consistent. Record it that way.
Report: 4,02
